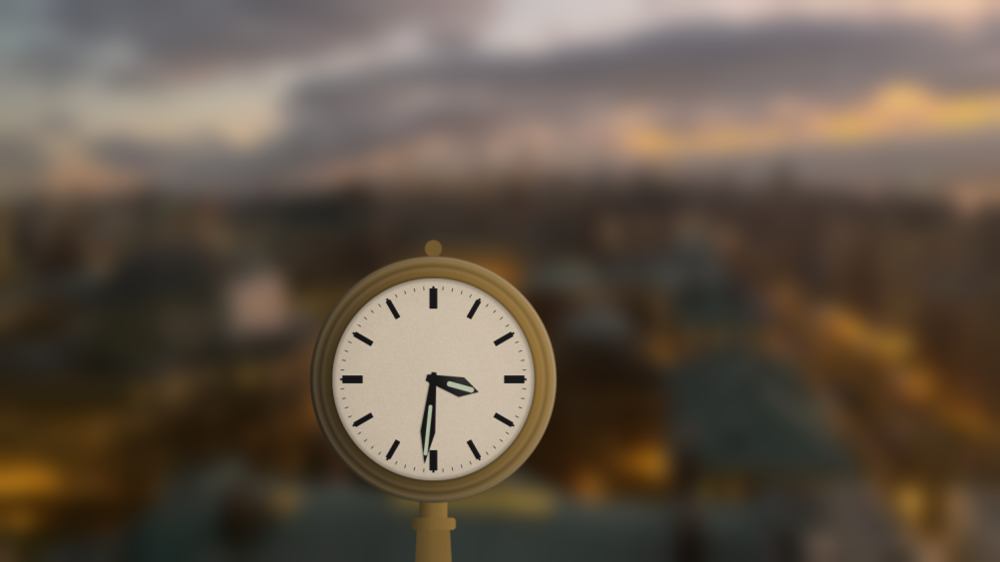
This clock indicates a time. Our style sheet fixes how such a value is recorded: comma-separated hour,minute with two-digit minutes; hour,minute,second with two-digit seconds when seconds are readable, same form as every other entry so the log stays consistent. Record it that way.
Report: 3,31
